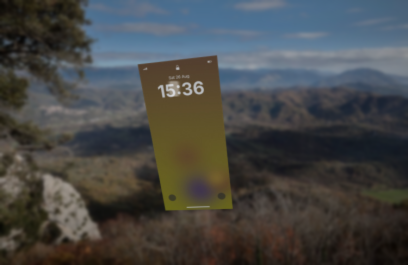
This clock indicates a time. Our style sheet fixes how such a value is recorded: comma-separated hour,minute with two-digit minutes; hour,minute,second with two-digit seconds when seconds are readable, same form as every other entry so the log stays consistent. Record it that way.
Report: 15,36
